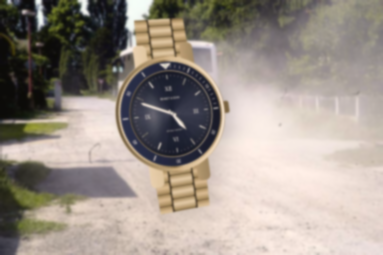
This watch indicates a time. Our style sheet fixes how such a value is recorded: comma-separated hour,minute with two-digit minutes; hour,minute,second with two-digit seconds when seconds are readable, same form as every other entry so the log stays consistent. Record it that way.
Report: 4,49
